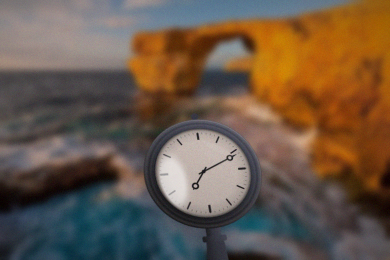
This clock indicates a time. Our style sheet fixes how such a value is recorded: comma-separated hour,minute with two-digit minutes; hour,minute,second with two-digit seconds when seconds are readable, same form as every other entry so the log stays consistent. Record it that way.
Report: 7,11
